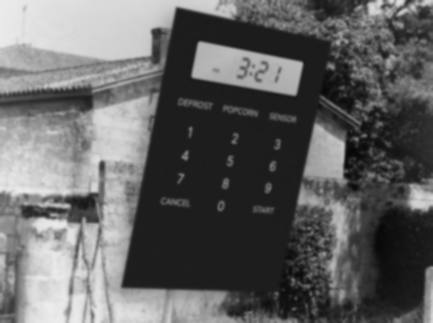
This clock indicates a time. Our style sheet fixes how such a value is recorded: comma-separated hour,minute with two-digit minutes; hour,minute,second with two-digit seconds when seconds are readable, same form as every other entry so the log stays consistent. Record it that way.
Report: 3,21
